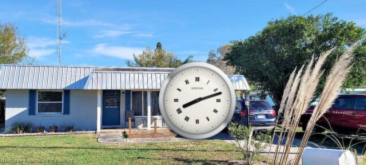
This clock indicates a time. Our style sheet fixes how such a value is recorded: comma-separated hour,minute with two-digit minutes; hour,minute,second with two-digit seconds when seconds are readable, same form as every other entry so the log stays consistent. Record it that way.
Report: 8,12
